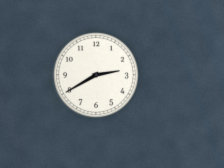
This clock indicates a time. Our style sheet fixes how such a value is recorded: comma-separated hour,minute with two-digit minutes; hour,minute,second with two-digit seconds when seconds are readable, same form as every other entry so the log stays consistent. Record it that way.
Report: 2,40
